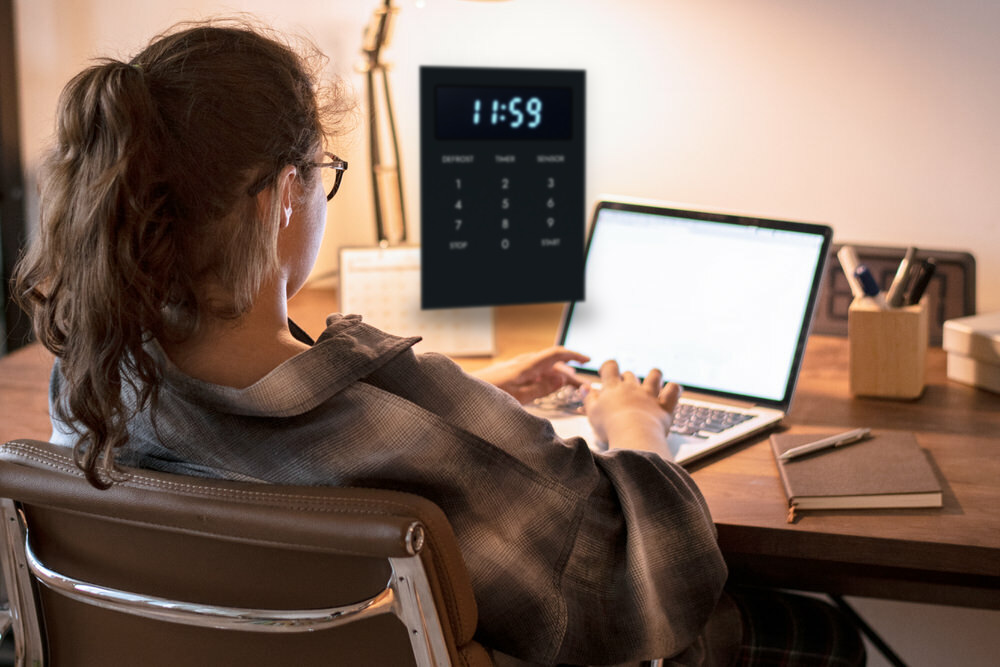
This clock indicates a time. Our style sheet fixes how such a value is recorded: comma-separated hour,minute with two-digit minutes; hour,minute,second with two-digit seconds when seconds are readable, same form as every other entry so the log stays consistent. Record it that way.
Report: 11,59
